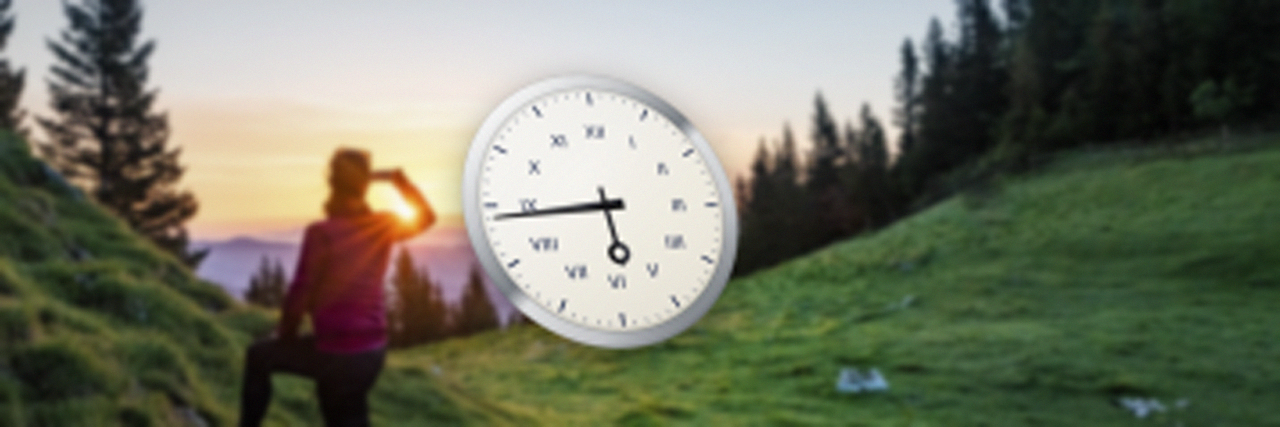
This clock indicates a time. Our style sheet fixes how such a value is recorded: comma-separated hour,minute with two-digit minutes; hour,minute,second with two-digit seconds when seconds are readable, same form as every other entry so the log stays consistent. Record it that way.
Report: 5,44
